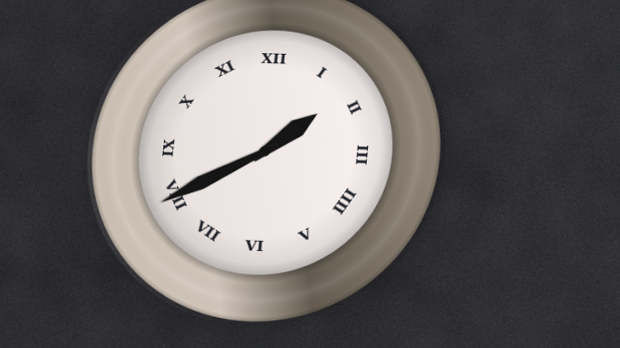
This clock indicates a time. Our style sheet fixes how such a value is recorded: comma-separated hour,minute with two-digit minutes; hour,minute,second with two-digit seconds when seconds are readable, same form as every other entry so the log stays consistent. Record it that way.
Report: 1,40
